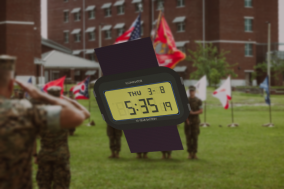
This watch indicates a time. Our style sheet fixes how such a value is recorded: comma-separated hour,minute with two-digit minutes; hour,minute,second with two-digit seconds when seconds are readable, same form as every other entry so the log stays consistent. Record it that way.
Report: 5,35,19
